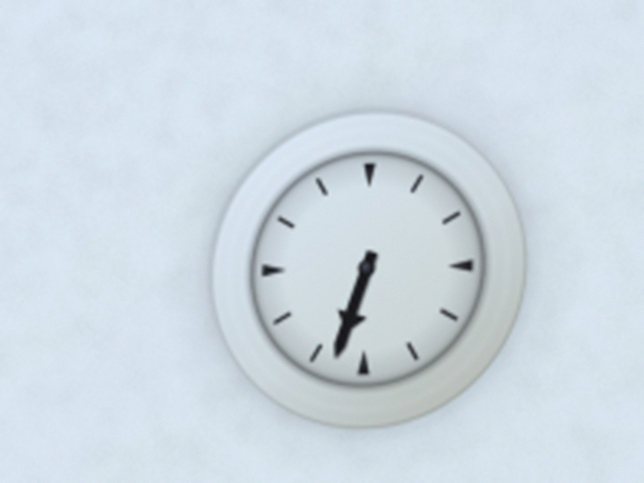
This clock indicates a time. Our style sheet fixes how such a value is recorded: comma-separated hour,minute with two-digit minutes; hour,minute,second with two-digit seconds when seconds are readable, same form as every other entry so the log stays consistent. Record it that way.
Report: 6,33
